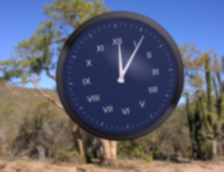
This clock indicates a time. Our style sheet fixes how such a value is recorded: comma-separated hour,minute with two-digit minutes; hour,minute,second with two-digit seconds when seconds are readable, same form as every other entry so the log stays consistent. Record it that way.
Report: 12,06
